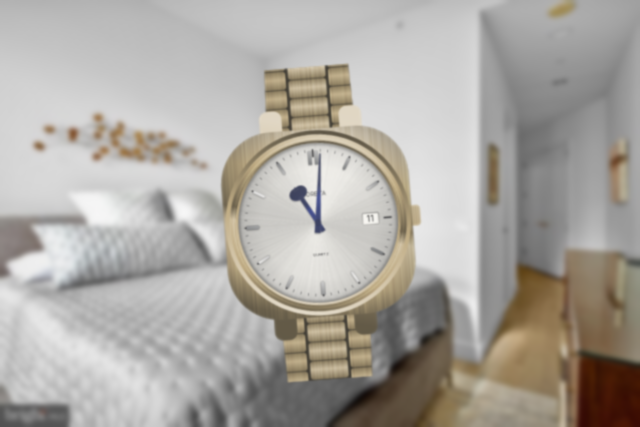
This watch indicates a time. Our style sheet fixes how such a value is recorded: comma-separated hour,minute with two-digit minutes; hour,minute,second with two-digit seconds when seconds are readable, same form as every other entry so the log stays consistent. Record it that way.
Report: 11,01
